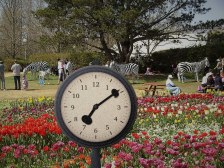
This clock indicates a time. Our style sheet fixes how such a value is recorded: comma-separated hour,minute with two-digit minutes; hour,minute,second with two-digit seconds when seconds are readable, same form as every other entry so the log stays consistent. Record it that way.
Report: 7,09
